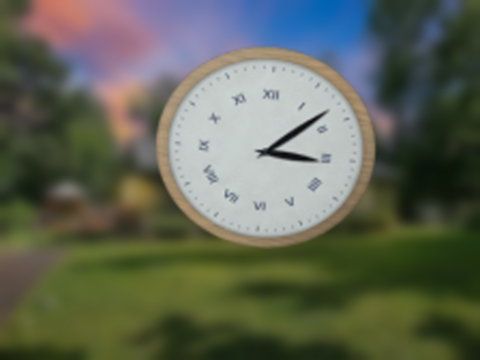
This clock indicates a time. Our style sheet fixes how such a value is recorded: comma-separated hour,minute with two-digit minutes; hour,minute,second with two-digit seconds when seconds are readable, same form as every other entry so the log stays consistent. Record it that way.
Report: 3,08
